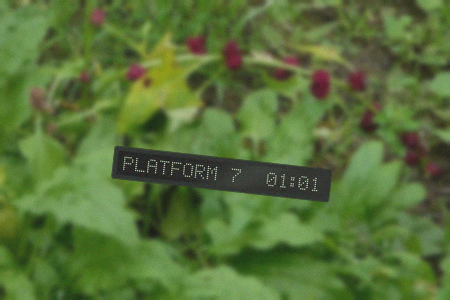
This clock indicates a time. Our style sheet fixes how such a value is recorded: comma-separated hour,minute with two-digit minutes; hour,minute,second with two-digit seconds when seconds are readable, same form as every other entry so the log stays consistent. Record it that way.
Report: 1,01
